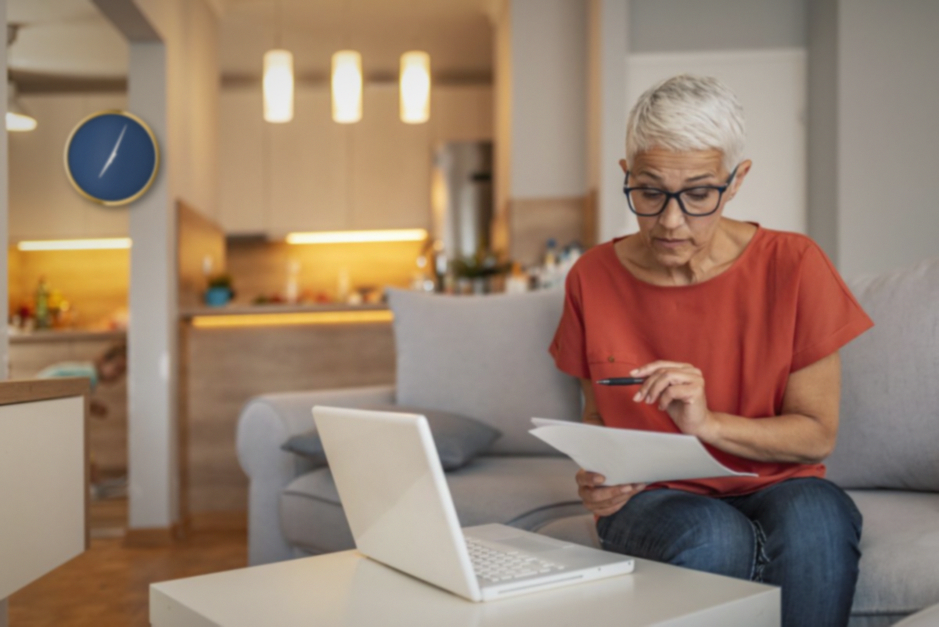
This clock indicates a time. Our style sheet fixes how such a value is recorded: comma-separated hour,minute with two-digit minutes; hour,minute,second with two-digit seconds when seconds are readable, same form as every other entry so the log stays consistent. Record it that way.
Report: 7,04
